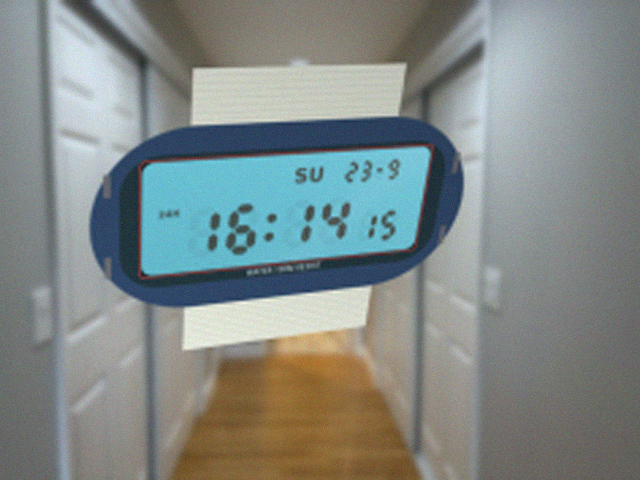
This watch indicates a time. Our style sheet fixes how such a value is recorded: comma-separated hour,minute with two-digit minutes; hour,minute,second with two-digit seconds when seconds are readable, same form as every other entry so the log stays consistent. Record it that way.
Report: 16,14,15
